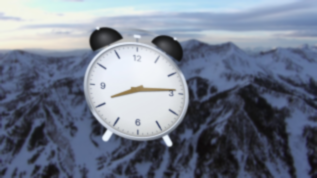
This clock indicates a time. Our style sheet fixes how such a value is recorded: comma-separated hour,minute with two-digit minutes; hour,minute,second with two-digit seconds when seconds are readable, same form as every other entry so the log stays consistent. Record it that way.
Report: 8,14
